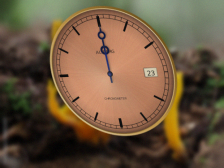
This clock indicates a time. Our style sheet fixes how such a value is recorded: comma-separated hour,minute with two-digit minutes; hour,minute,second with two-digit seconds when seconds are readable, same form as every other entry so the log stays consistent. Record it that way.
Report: 12,00
